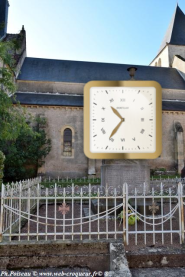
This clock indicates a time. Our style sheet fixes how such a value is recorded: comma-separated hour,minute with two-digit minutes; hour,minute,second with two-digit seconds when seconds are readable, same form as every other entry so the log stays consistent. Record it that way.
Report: 10,36
